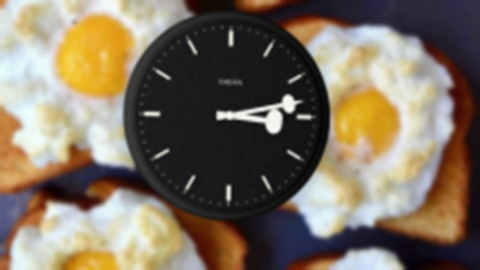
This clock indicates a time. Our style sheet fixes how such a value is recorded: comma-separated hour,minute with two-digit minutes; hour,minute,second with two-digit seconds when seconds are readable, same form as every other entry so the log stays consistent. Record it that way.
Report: 3,13
